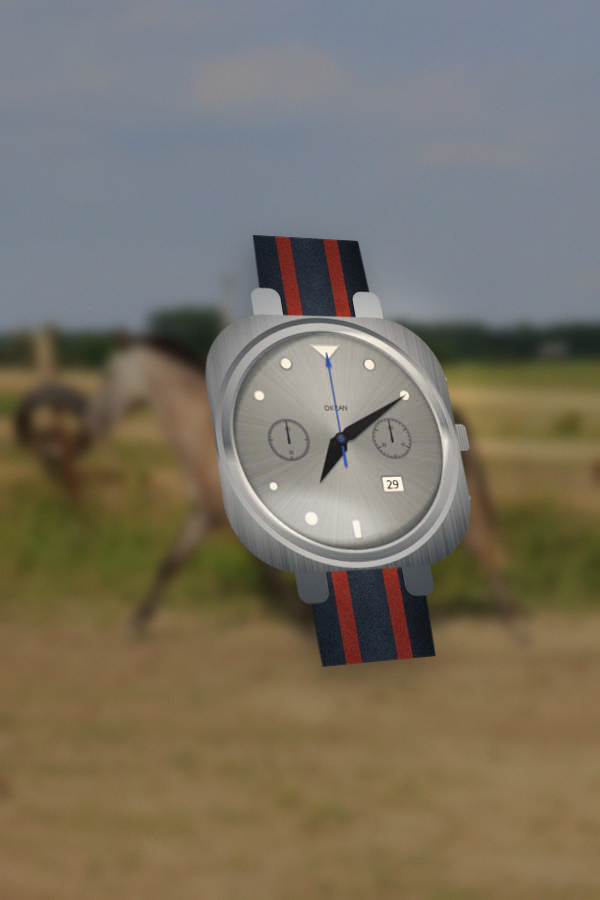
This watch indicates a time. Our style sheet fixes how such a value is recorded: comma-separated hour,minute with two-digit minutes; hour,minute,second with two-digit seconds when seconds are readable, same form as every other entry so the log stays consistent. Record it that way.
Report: 7,10
